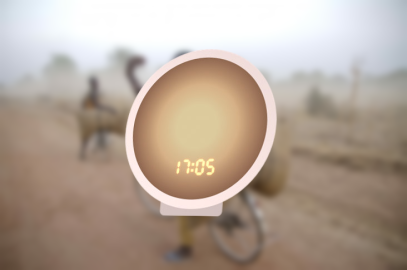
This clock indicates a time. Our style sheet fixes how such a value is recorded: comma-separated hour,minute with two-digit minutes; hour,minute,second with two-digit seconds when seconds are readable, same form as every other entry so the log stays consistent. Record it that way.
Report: 17,05
